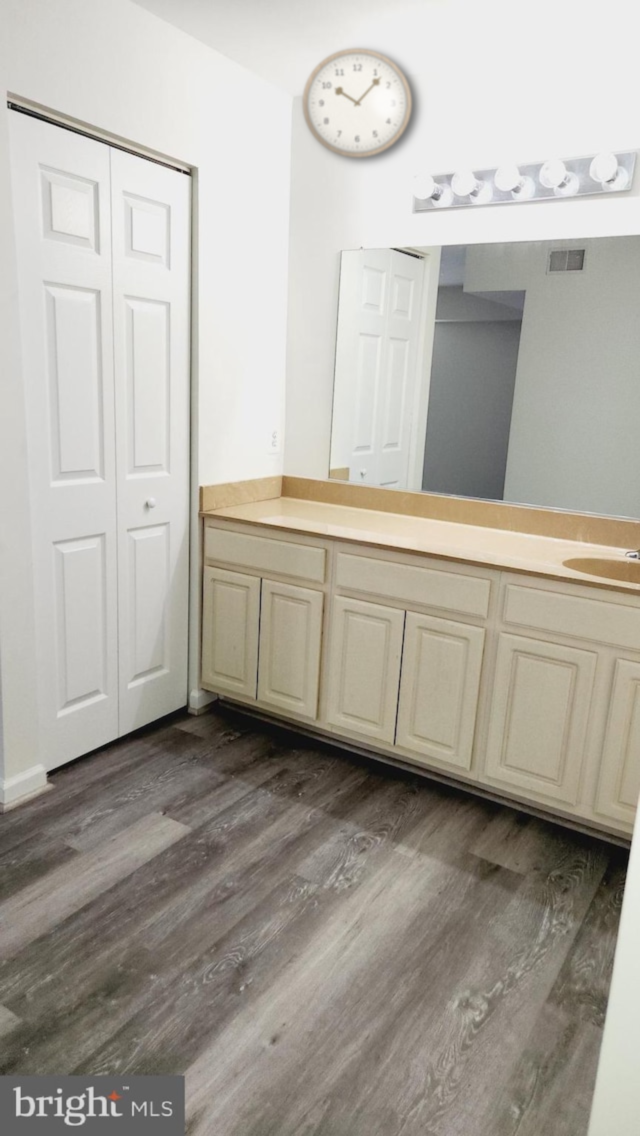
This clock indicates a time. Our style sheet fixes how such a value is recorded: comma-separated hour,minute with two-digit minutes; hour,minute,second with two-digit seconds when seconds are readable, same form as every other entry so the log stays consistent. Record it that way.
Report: 10,07
